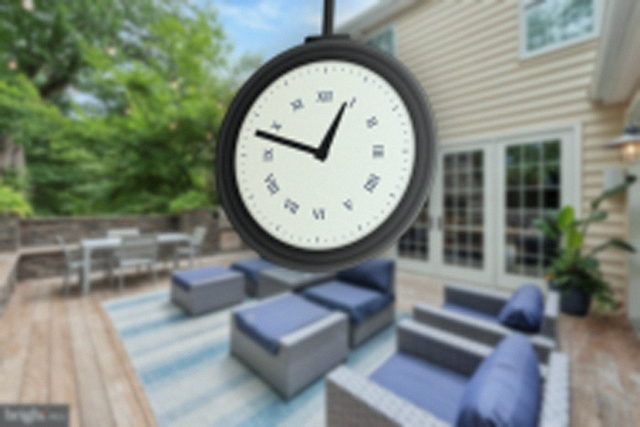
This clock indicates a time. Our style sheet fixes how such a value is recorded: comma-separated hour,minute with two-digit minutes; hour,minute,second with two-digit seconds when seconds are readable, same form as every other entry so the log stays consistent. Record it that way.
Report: 12,48
